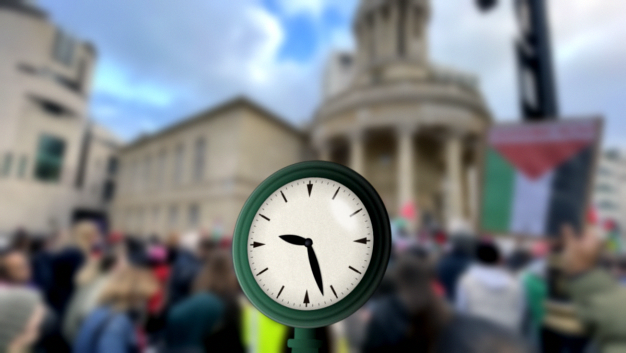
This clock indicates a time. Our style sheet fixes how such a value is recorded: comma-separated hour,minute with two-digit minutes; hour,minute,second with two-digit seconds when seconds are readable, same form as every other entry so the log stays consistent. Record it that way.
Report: 9,27
